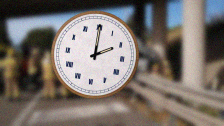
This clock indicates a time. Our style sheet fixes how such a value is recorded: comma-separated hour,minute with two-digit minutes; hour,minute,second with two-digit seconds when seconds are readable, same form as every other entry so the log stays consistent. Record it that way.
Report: 2,00
